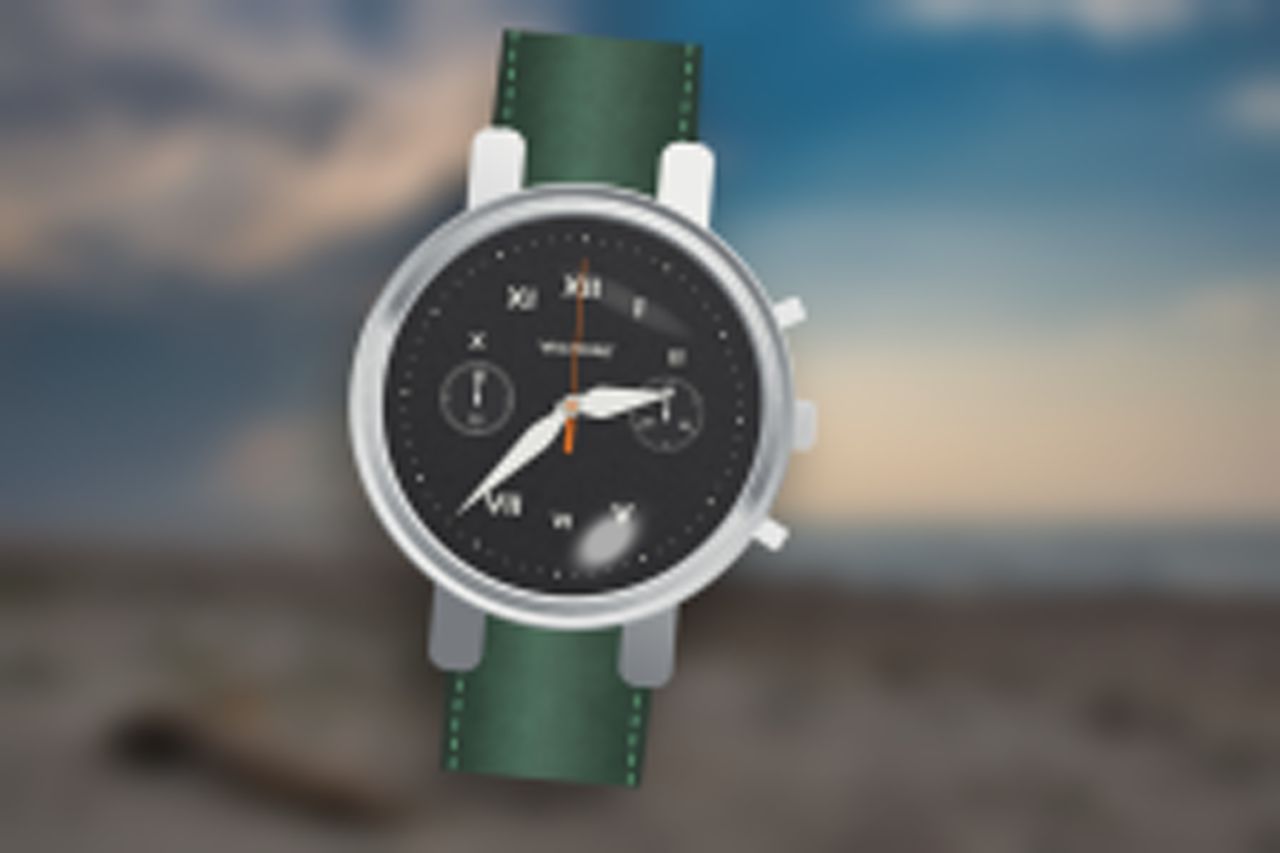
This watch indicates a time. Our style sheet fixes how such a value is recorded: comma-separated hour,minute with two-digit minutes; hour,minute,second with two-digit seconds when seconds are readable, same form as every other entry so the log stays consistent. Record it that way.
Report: 2,37
